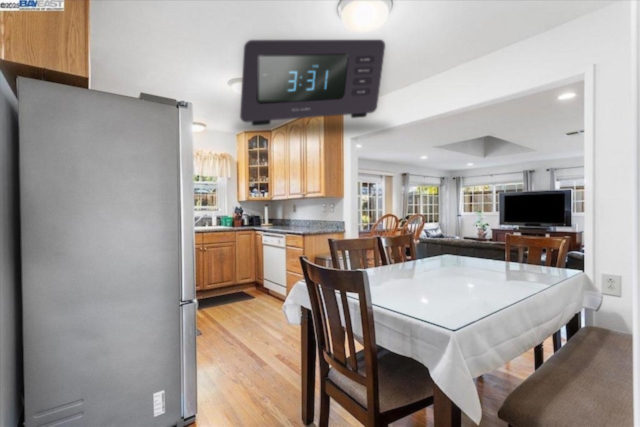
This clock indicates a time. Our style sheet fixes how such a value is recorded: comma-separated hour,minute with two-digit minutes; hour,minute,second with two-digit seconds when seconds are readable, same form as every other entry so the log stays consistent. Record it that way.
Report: 3,31
